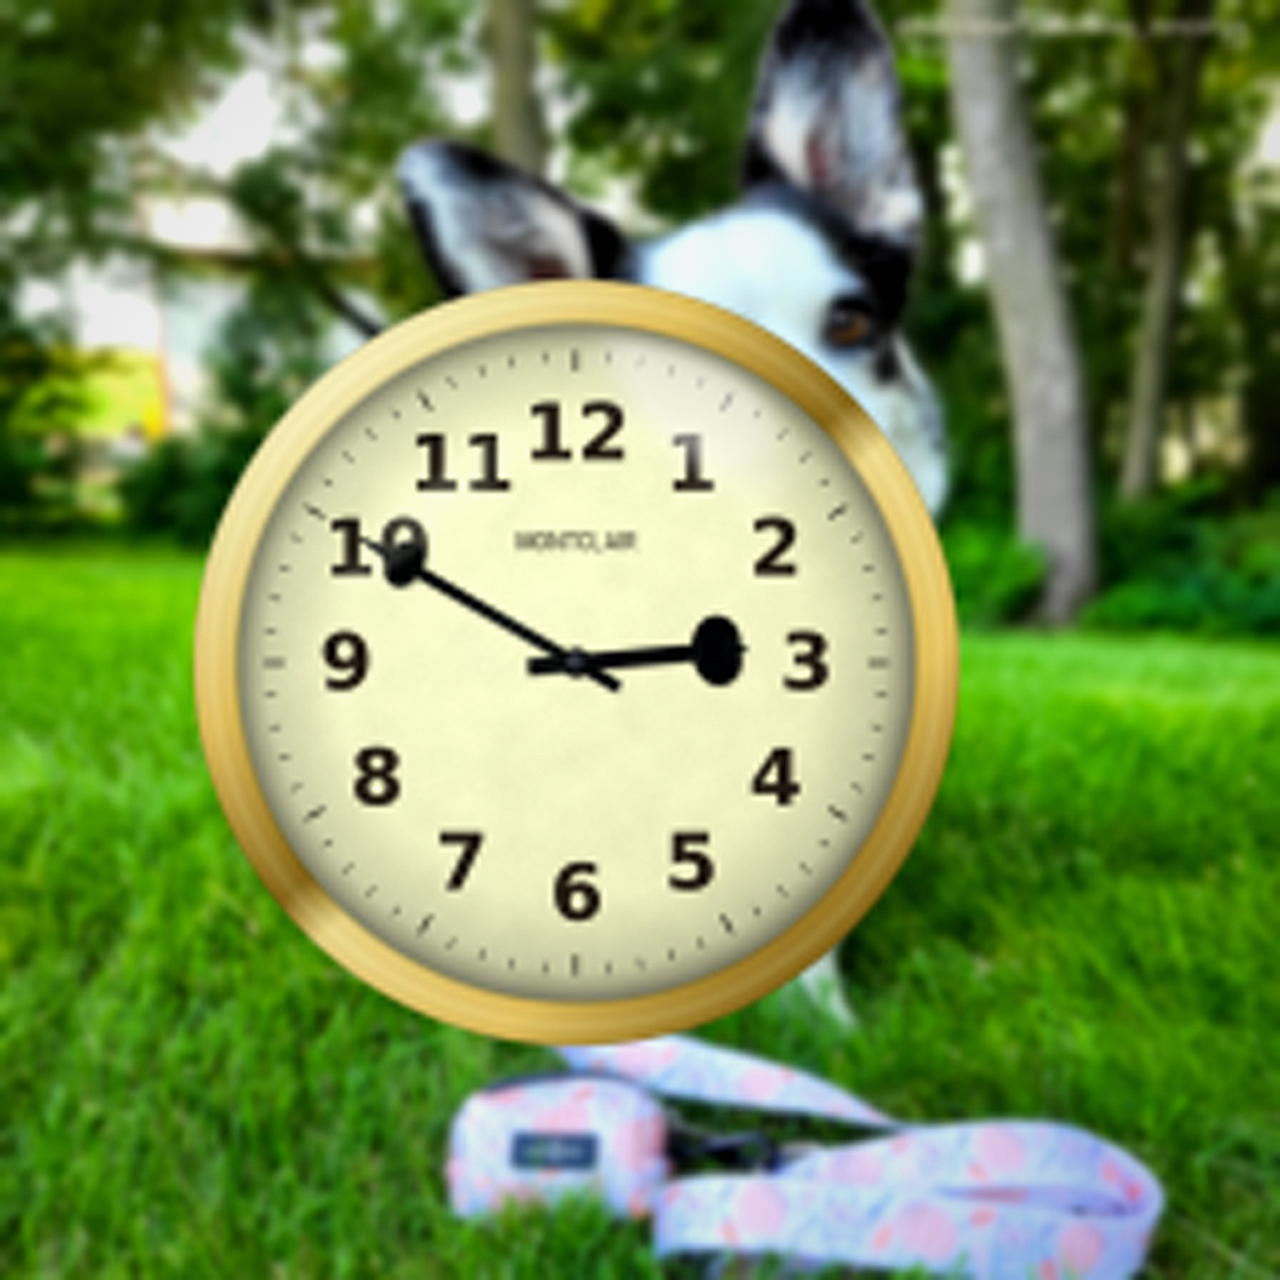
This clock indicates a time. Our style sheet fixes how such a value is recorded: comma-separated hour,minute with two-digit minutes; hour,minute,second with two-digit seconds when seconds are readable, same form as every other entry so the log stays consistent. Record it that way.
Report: 2,50
